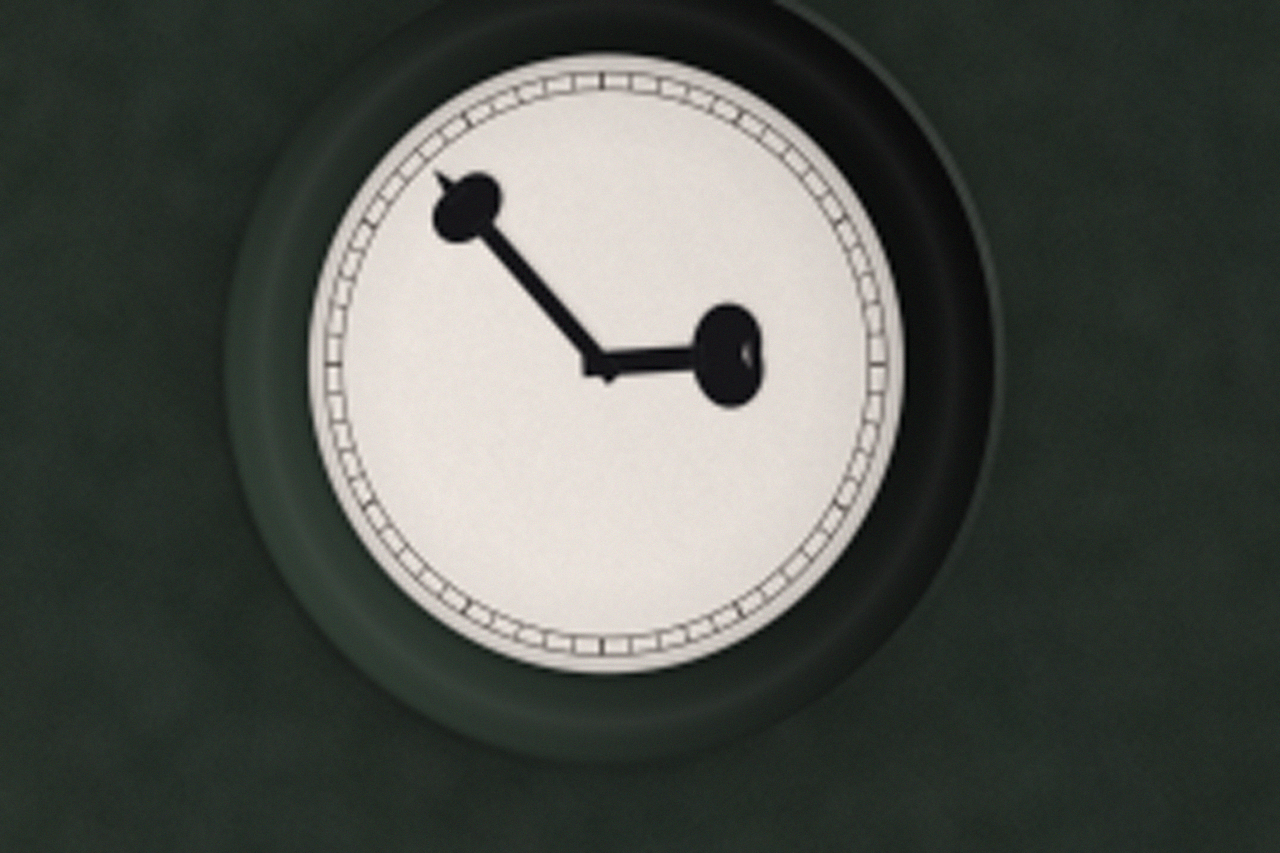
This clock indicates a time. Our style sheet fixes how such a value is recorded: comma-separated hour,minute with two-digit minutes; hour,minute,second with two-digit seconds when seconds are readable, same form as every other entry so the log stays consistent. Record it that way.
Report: 2,53
